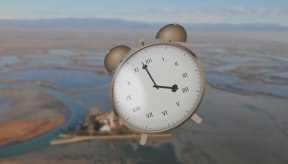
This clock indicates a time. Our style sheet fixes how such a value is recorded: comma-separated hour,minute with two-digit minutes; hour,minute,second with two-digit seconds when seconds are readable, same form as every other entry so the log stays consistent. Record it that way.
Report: 3,58
